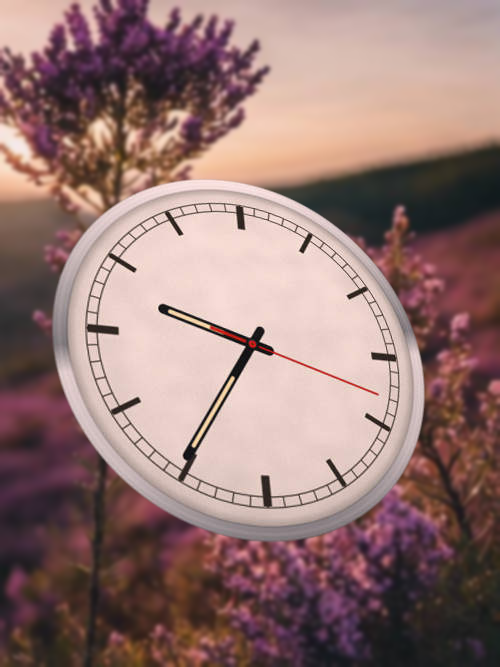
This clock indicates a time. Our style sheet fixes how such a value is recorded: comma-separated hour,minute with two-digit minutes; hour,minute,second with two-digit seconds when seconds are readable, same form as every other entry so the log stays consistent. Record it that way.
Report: 9,35,18
